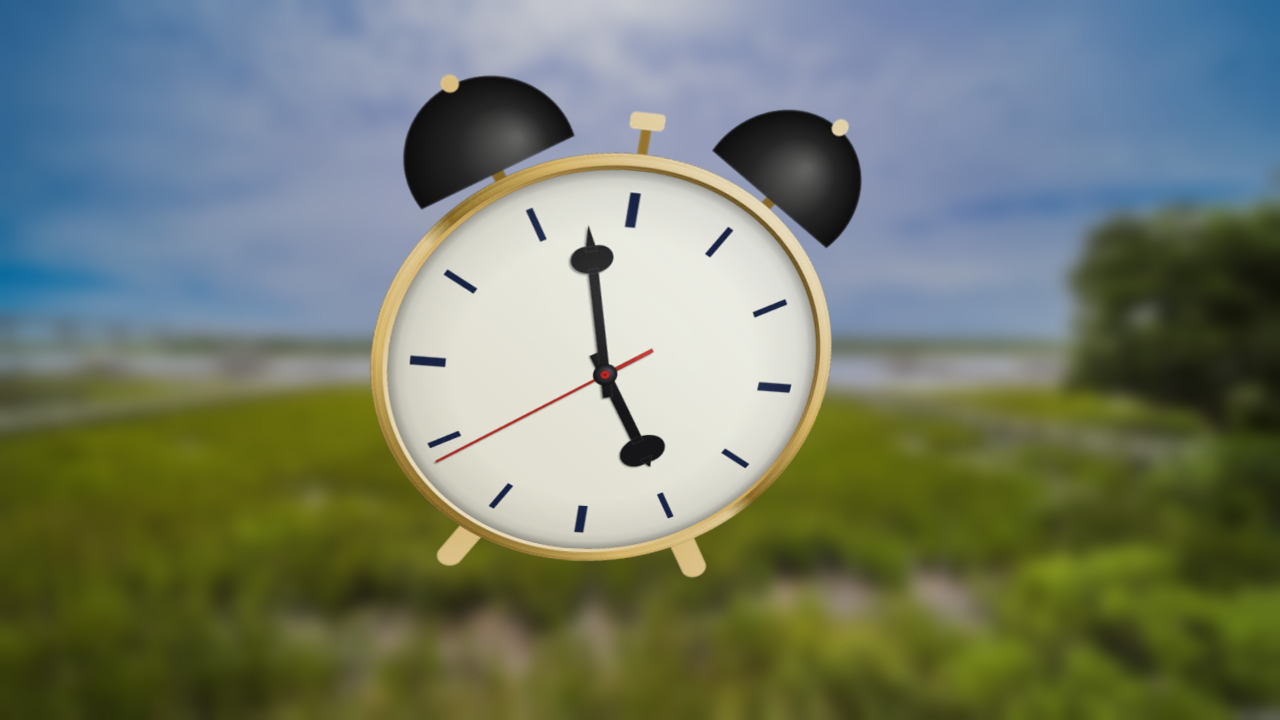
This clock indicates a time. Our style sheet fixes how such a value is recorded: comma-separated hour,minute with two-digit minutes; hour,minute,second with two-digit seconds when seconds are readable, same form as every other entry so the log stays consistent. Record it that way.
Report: 4,57,39
